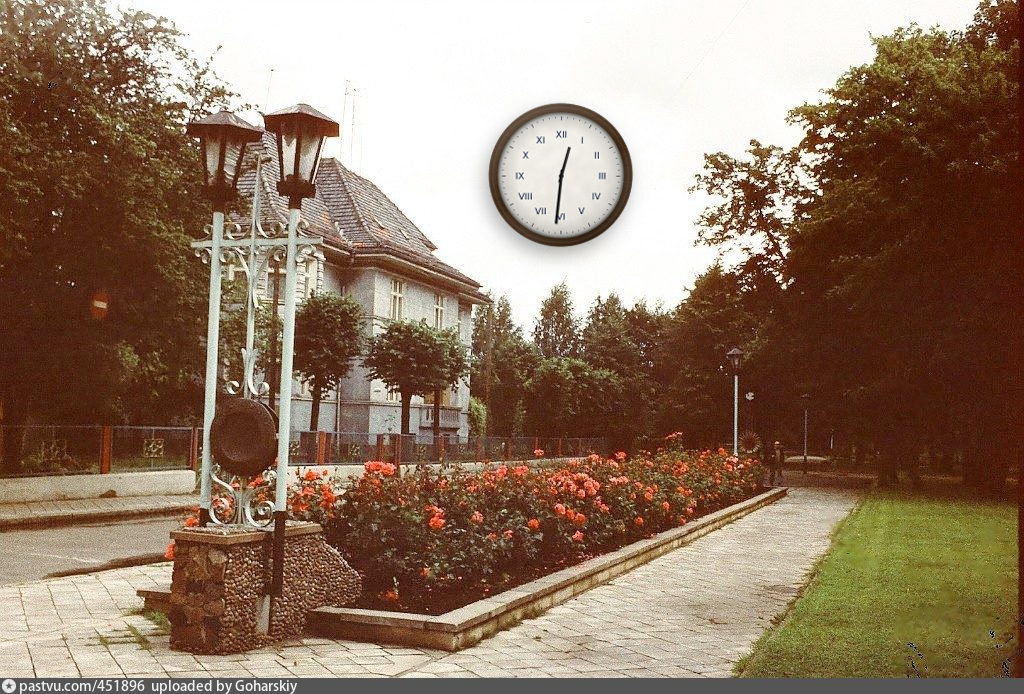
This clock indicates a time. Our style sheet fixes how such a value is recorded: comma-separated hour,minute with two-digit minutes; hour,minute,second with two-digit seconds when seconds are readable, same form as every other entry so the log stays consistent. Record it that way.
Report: 12,31
